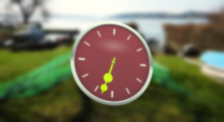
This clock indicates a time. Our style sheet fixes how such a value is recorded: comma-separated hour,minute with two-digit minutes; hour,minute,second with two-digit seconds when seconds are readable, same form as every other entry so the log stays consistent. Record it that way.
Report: 6,33
